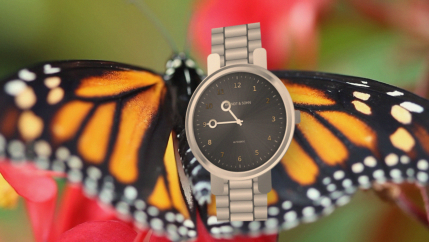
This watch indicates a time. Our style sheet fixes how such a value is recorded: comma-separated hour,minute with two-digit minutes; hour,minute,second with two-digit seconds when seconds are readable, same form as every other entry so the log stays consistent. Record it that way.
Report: 10,45
